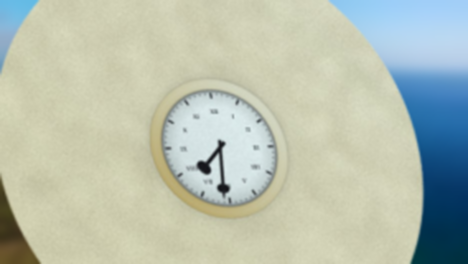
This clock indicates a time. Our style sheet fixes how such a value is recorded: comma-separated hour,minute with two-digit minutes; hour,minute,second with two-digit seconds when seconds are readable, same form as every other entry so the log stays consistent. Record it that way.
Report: 7,31
